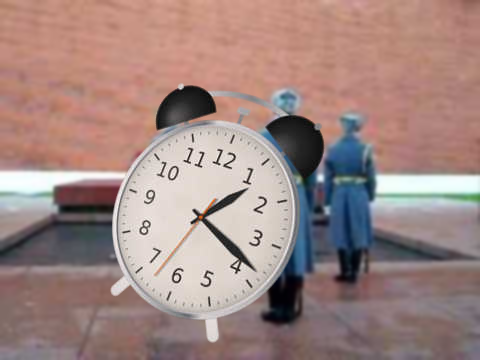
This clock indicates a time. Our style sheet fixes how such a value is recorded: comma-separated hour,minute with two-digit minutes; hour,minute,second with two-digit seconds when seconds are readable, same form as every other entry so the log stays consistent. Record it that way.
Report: 1,18,33
